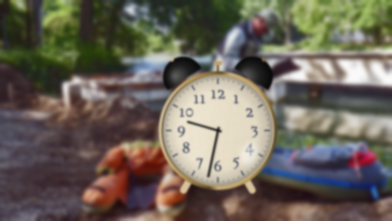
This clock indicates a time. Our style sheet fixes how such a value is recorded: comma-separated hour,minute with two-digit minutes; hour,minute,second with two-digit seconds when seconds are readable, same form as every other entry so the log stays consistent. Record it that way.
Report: 9,32
